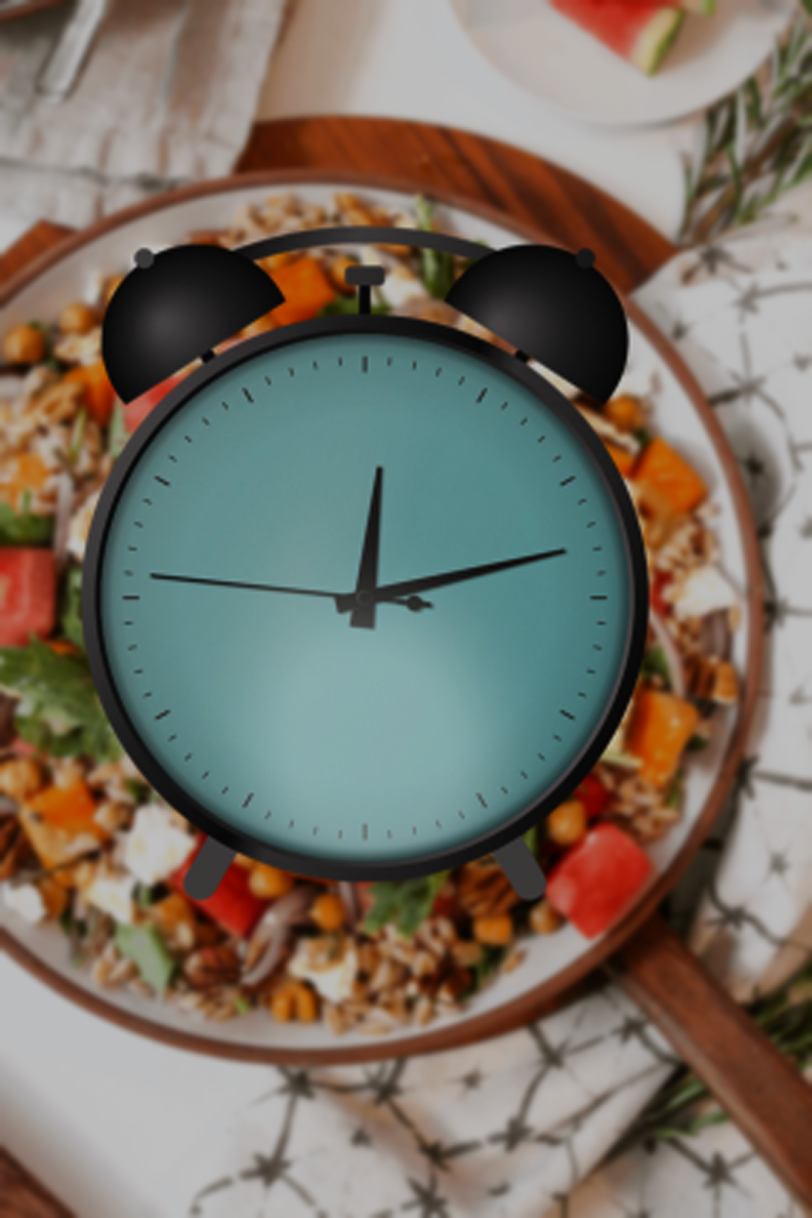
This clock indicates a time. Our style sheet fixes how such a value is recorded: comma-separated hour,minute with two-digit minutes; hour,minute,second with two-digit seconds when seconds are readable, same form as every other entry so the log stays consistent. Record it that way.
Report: 12,12,46
